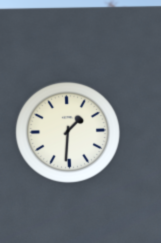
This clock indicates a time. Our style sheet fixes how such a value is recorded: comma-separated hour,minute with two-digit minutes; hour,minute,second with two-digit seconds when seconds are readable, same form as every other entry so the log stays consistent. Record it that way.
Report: 1,31
